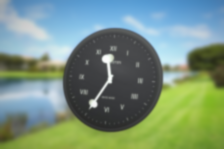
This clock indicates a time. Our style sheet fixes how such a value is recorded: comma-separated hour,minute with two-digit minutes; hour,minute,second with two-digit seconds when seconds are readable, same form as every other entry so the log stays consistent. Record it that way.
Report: 11,35
